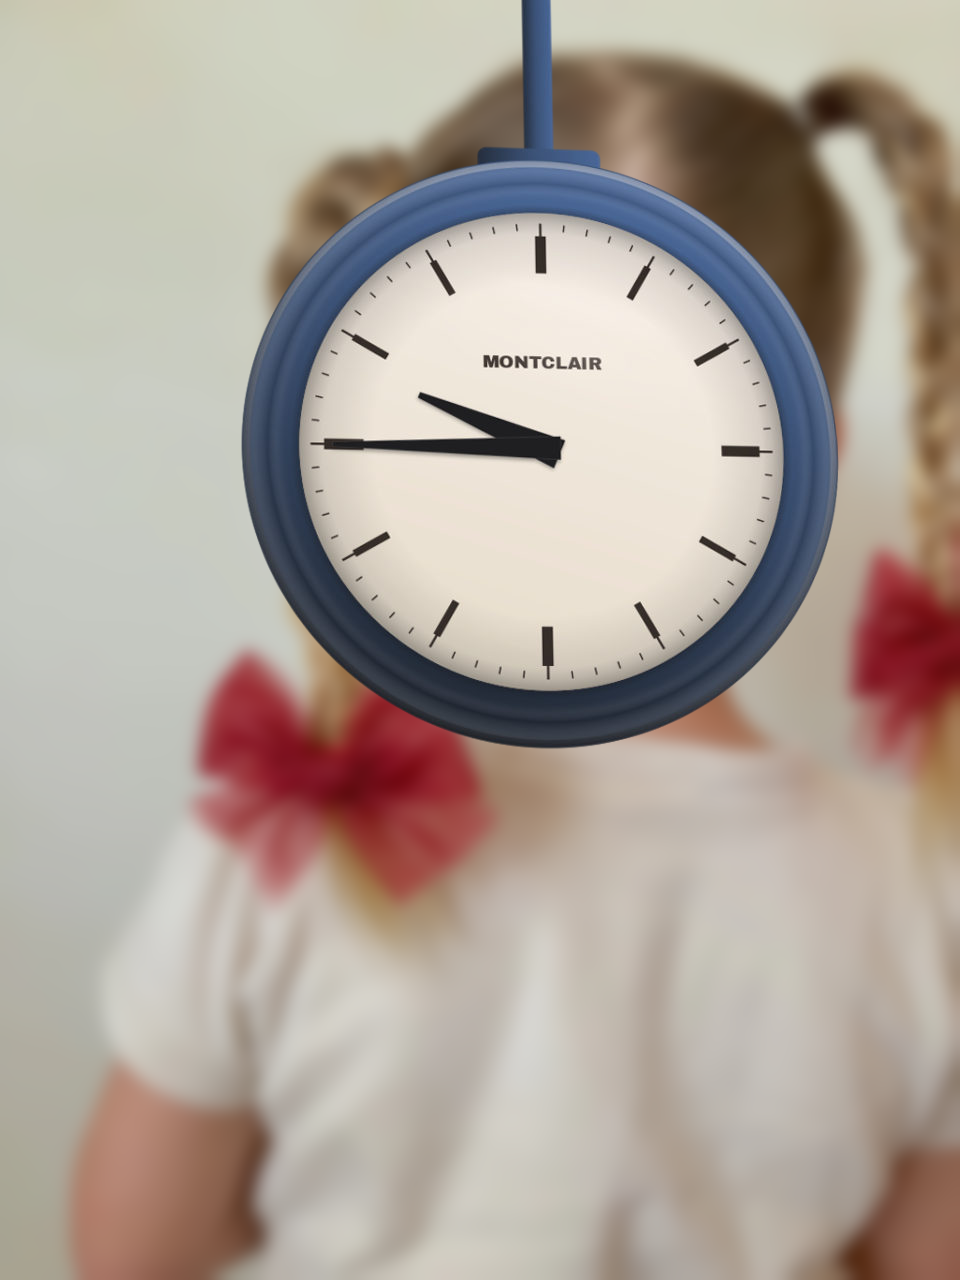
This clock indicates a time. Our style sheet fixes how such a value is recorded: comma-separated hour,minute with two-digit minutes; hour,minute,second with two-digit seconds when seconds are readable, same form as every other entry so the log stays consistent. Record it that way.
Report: 9,45
